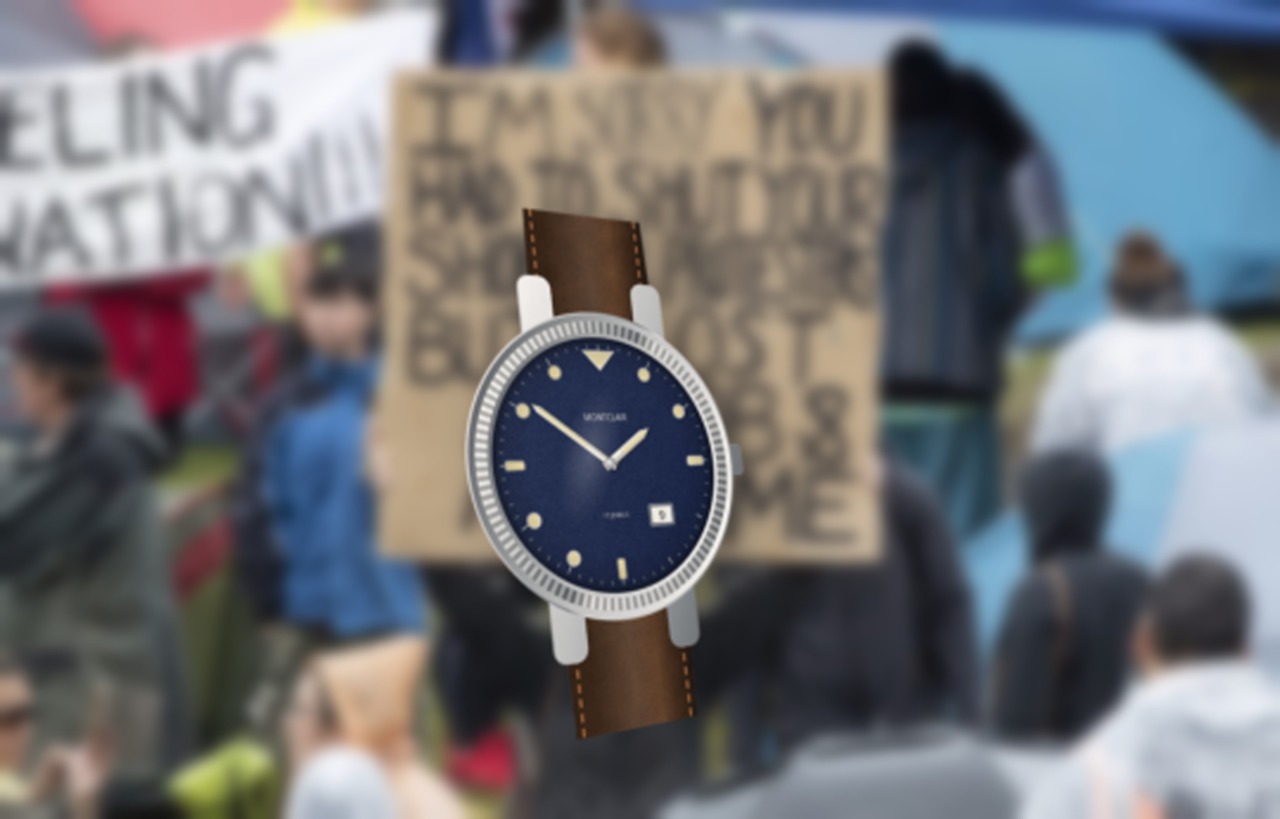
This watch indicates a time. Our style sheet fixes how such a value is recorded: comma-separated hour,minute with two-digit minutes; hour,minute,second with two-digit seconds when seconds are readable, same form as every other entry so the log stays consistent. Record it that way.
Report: 1,51
